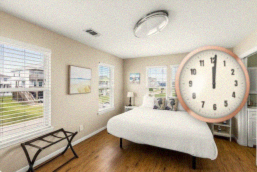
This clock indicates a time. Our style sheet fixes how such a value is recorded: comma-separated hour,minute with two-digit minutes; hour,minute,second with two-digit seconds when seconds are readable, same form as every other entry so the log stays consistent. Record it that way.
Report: 12,01
